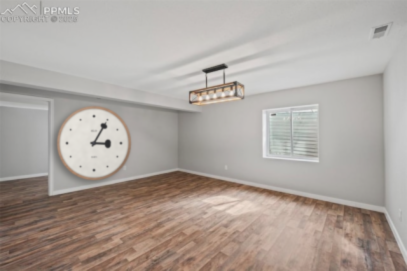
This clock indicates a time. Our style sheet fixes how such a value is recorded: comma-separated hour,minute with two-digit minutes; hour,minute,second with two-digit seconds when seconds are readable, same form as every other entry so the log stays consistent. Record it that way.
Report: 3,05
